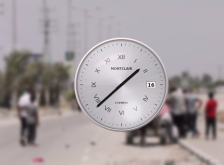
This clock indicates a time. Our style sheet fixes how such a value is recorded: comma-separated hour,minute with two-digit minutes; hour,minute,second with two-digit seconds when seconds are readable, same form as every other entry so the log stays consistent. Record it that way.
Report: 1,38
